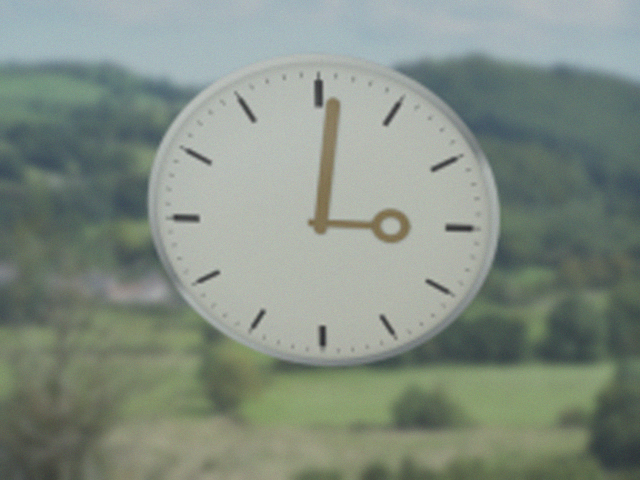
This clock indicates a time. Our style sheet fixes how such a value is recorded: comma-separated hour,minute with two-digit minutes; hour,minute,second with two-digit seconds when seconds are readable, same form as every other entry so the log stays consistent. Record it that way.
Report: 3,01
